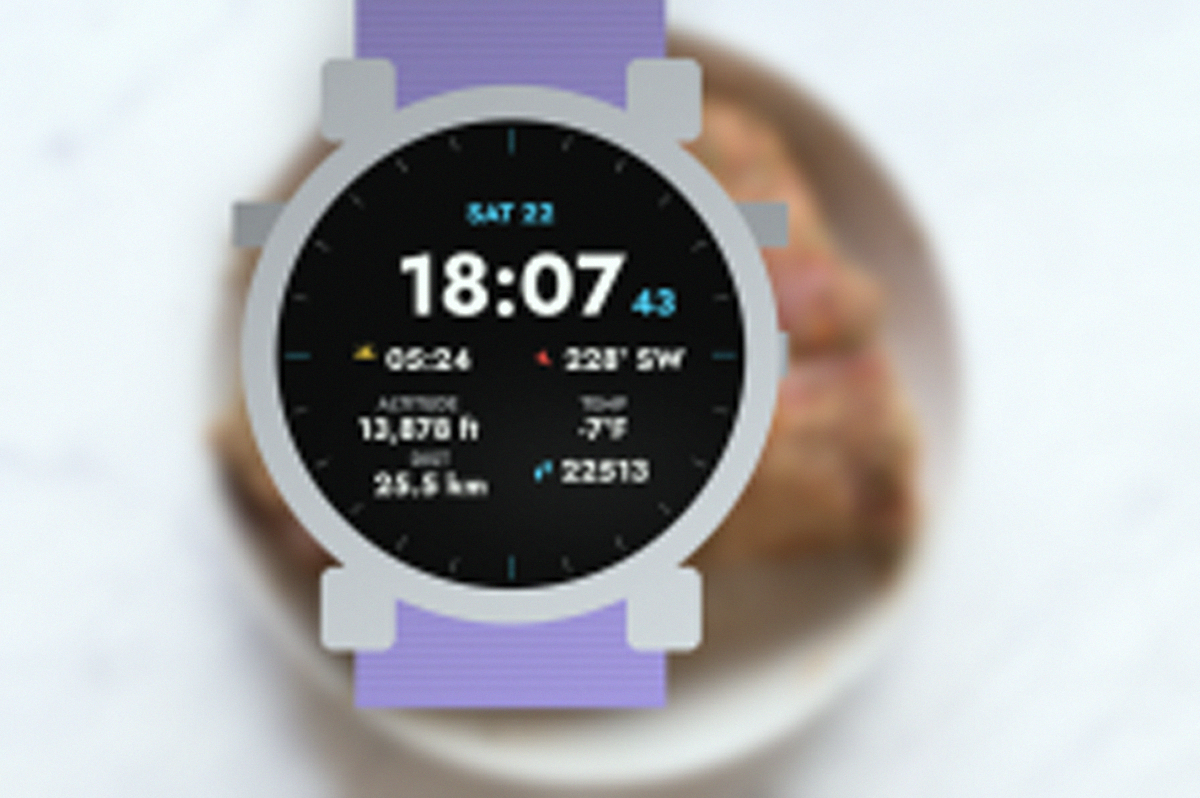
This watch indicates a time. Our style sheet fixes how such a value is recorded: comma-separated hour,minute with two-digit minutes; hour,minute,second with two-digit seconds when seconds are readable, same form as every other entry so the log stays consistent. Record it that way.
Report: 18,07
